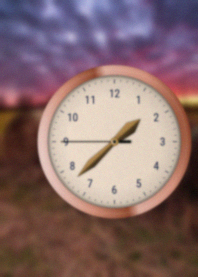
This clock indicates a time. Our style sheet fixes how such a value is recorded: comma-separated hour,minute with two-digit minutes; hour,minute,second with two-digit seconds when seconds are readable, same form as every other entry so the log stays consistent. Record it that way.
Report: 1,37,45
